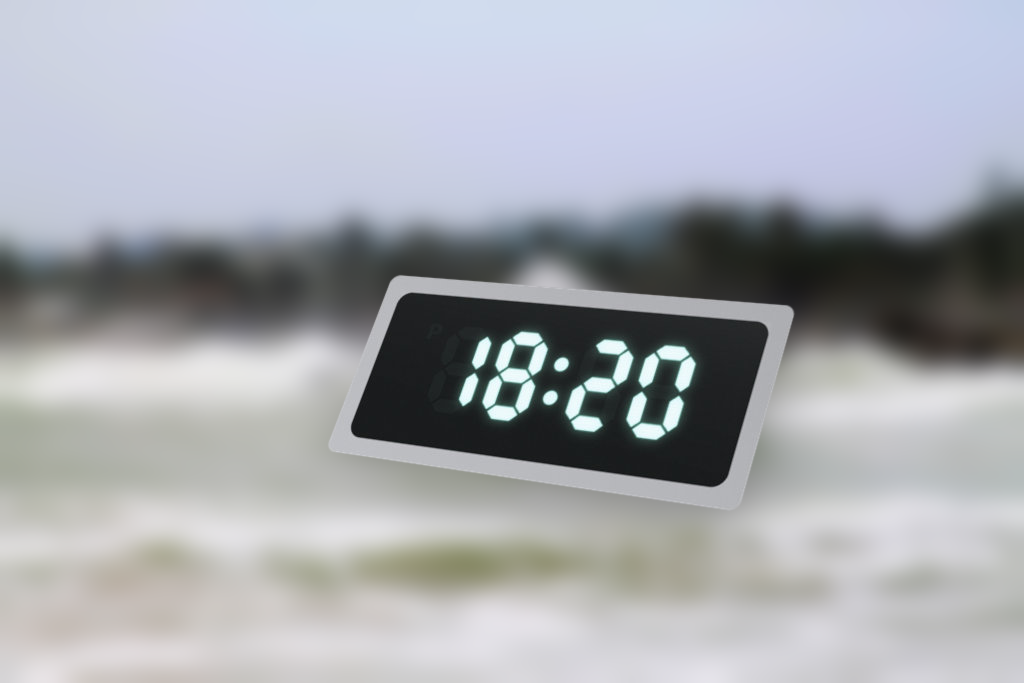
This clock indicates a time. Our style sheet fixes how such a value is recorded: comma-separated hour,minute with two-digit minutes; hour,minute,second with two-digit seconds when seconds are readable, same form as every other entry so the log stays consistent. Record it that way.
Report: 18,20
